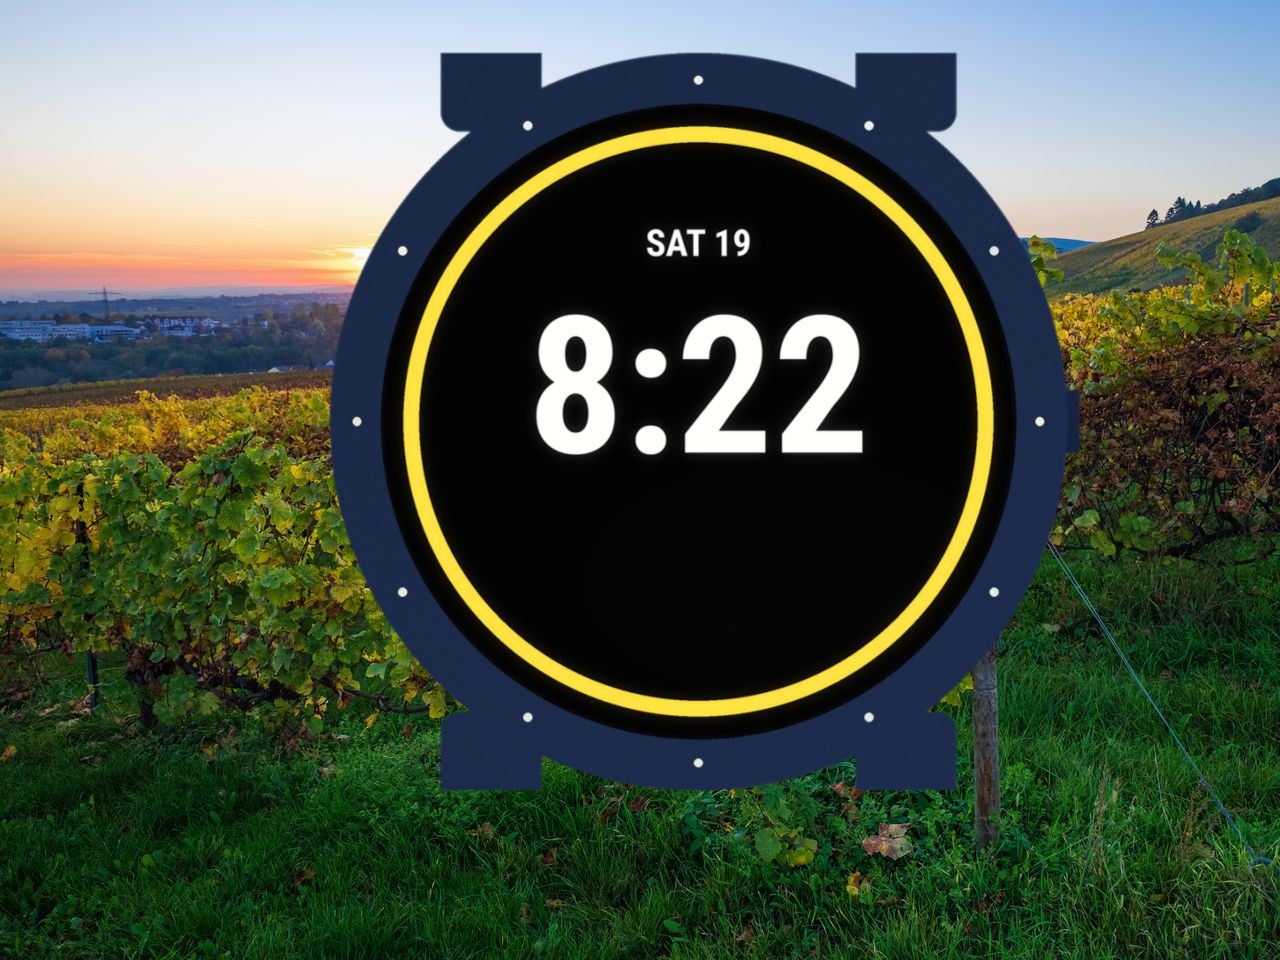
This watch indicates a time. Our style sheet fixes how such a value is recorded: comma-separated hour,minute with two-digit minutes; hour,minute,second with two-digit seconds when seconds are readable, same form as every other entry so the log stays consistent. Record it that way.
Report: 8,22
